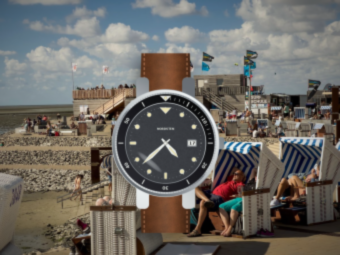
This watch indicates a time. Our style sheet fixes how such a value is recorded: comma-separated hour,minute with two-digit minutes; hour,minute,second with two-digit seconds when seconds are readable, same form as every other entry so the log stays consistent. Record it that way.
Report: 4,38
